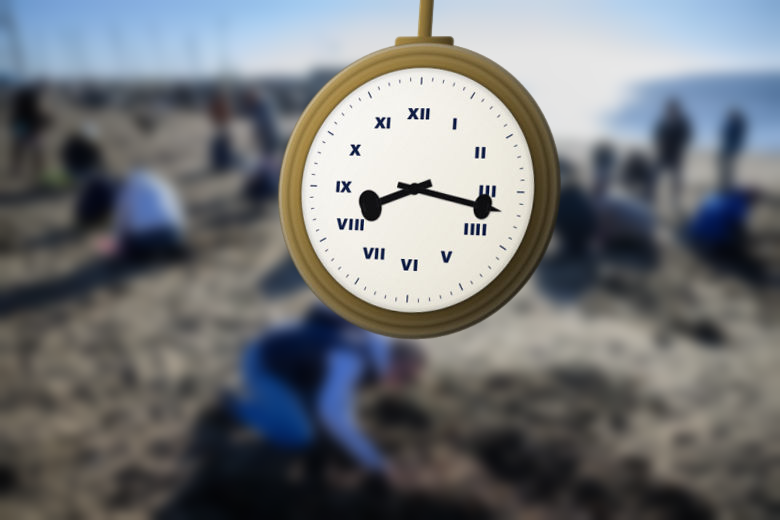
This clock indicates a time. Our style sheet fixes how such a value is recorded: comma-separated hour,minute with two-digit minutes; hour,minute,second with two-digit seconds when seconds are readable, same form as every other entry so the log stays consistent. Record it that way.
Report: 8,17
